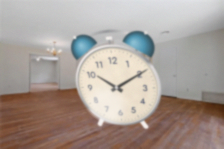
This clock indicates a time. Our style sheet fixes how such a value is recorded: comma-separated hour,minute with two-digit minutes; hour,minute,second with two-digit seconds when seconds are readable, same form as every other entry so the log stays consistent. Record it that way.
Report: 10,10
